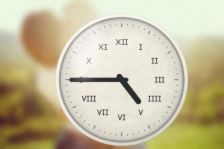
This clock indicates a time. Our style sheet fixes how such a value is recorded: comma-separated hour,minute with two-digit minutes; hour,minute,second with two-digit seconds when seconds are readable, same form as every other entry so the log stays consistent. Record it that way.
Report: 4,45
